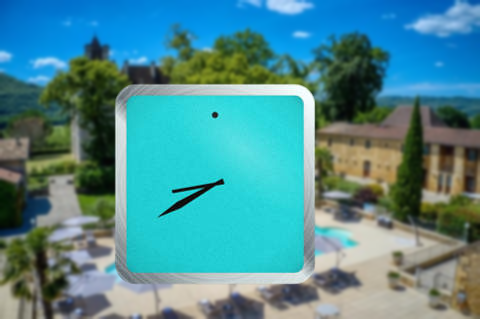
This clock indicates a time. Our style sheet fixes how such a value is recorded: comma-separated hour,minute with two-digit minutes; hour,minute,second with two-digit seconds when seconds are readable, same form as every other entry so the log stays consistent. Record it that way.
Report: 8,40
